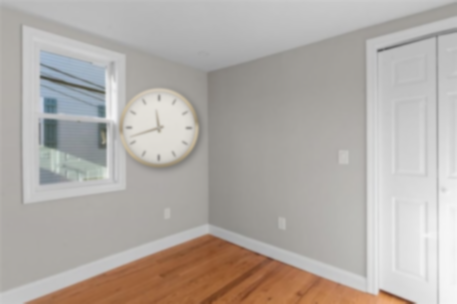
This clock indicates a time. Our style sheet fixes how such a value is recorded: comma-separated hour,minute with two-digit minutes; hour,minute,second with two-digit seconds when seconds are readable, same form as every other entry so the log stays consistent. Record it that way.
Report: 11,42
